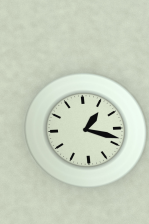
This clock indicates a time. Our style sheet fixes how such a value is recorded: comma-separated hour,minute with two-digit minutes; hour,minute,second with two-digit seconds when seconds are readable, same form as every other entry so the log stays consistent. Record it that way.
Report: 1,18
